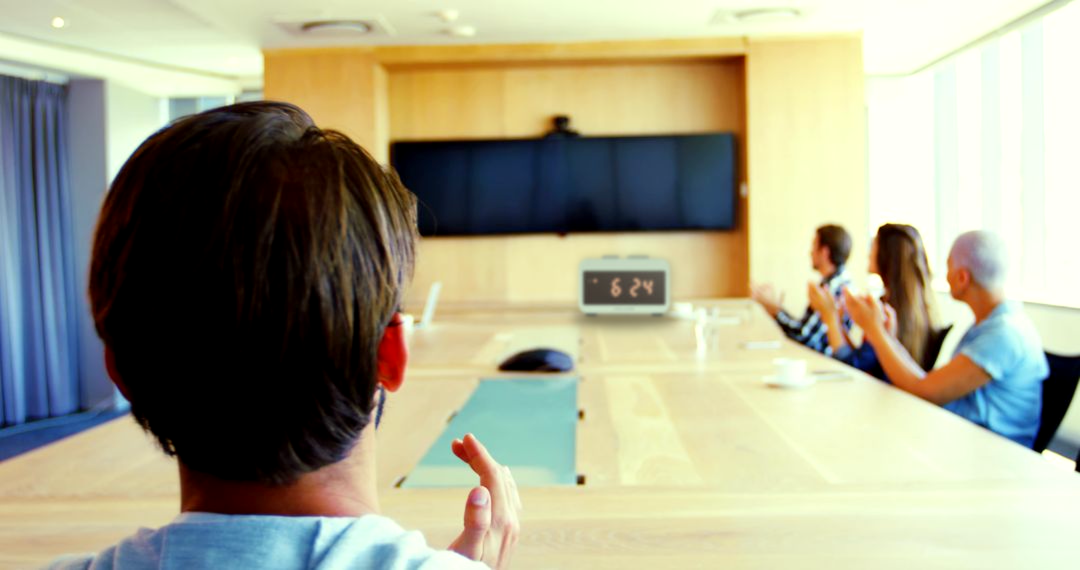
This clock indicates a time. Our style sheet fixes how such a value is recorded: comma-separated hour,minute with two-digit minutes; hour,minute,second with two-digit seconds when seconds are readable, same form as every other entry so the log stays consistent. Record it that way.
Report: 6,24
